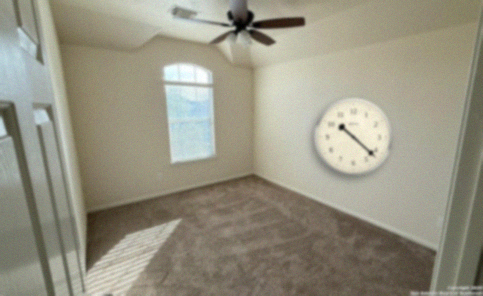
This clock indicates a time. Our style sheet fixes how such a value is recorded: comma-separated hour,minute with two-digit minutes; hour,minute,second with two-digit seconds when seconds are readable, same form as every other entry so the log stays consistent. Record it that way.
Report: 10,22
